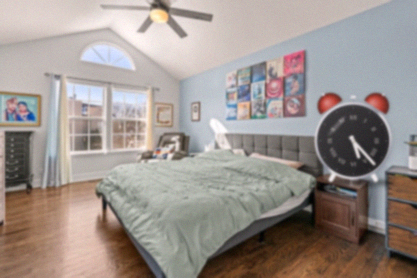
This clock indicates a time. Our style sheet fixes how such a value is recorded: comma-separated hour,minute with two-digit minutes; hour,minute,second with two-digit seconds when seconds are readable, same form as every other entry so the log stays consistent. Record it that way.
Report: 5,23
